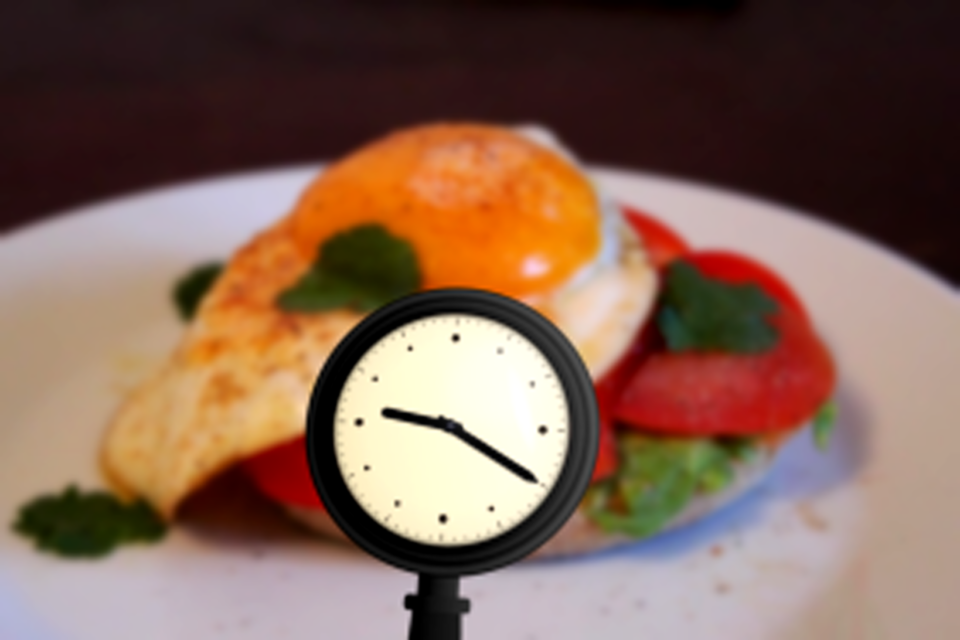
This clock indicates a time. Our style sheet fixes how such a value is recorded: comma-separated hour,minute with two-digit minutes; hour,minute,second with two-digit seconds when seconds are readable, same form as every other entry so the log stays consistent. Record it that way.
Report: 9,20
